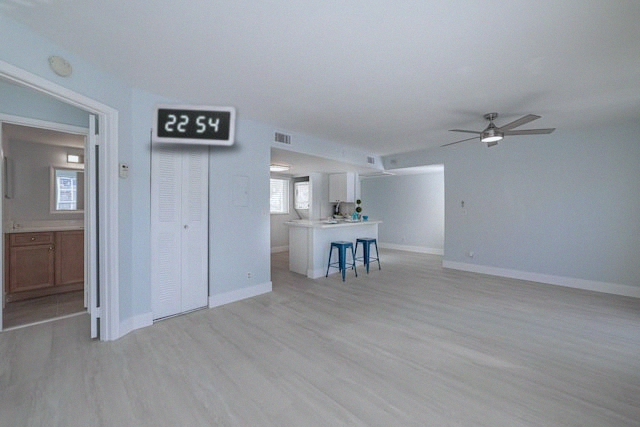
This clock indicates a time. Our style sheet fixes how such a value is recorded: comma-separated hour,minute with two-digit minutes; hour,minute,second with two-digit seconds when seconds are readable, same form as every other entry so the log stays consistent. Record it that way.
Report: 22,54
